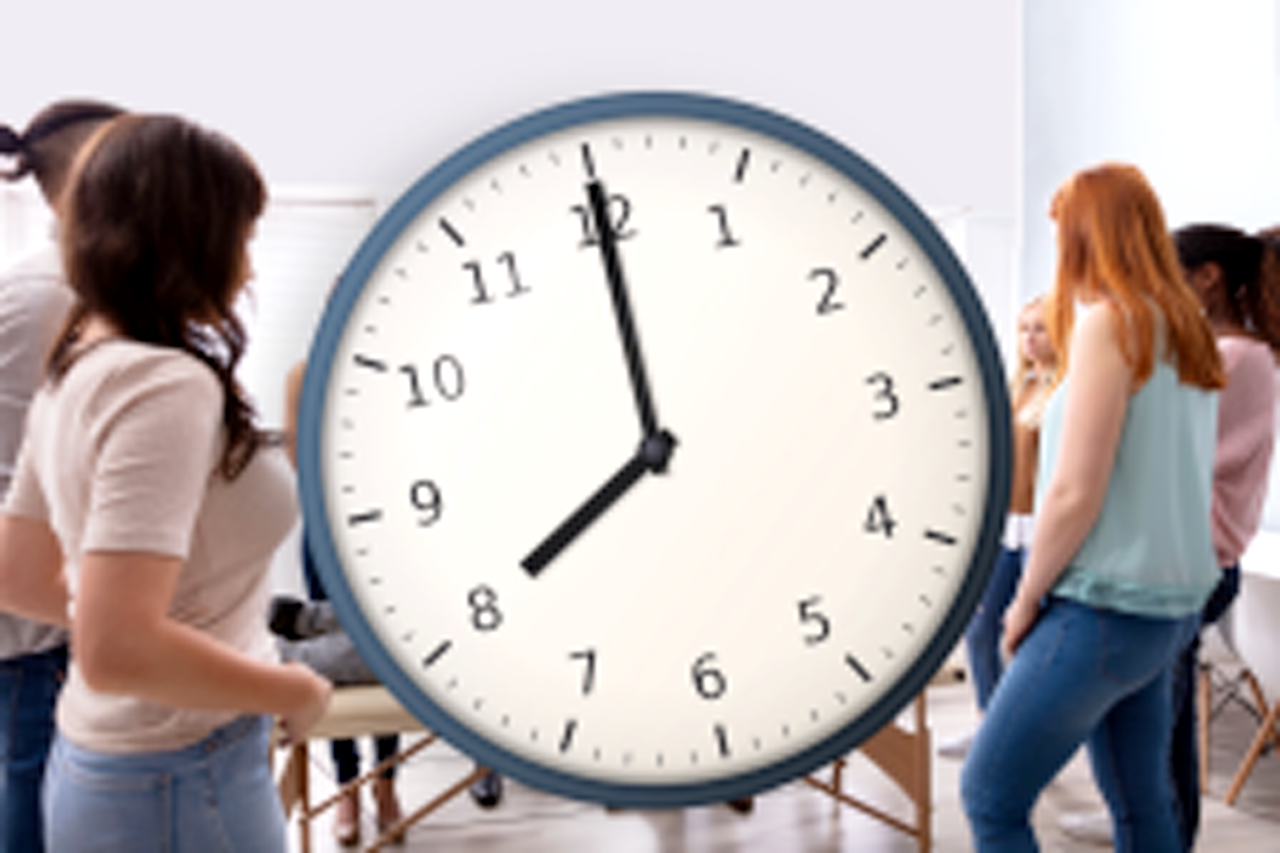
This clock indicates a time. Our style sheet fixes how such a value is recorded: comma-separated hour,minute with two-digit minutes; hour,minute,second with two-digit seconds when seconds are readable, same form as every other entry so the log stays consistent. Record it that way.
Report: 8,00
